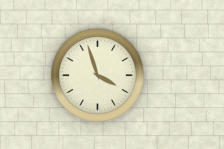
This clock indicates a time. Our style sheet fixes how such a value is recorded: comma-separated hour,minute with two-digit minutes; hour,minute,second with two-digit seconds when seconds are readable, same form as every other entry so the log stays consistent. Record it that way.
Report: 3,57
